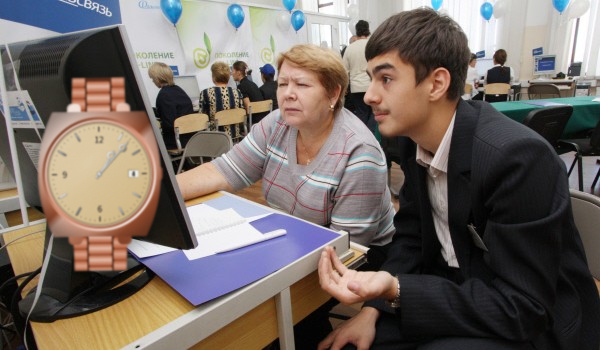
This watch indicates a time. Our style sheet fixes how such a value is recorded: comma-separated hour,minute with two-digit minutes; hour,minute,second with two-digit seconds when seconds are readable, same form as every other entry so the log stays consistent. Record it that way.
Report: 1,07
